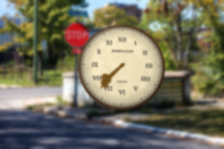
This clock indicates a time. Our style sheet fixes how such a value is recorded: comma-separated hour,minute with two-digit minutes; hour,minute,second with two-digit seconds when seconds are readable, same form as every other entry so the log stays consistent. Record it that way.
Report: 7,37
